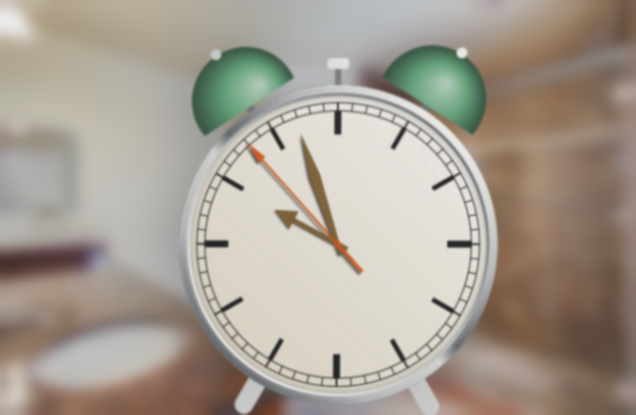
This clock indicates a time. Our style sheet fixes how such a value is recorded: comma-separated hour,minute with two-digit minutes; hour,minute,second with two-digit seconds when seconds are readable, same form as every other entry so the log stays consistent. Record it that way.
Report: 9,56,53
